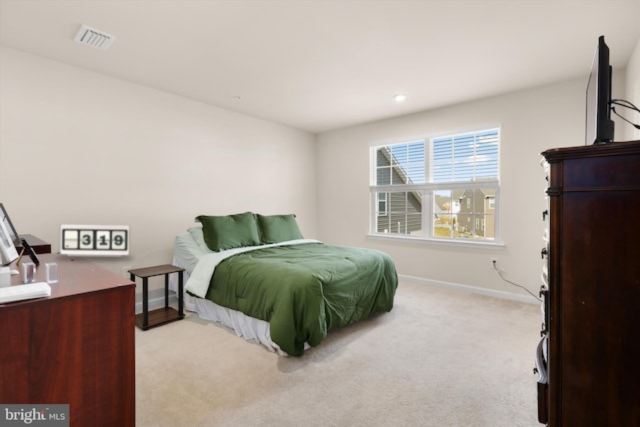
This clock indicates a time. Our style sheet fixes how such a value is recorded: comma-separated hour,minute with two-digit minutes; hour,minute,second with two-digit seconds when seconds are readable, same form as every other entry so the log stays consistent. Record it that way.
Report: 3,19
